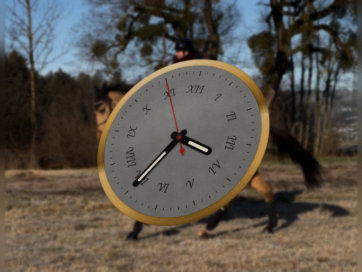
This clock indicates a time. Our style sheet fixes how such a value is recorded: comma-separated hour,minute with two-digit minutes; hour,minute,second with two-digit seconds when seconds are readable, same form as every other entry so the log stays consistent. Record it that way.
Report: 3,34,55
